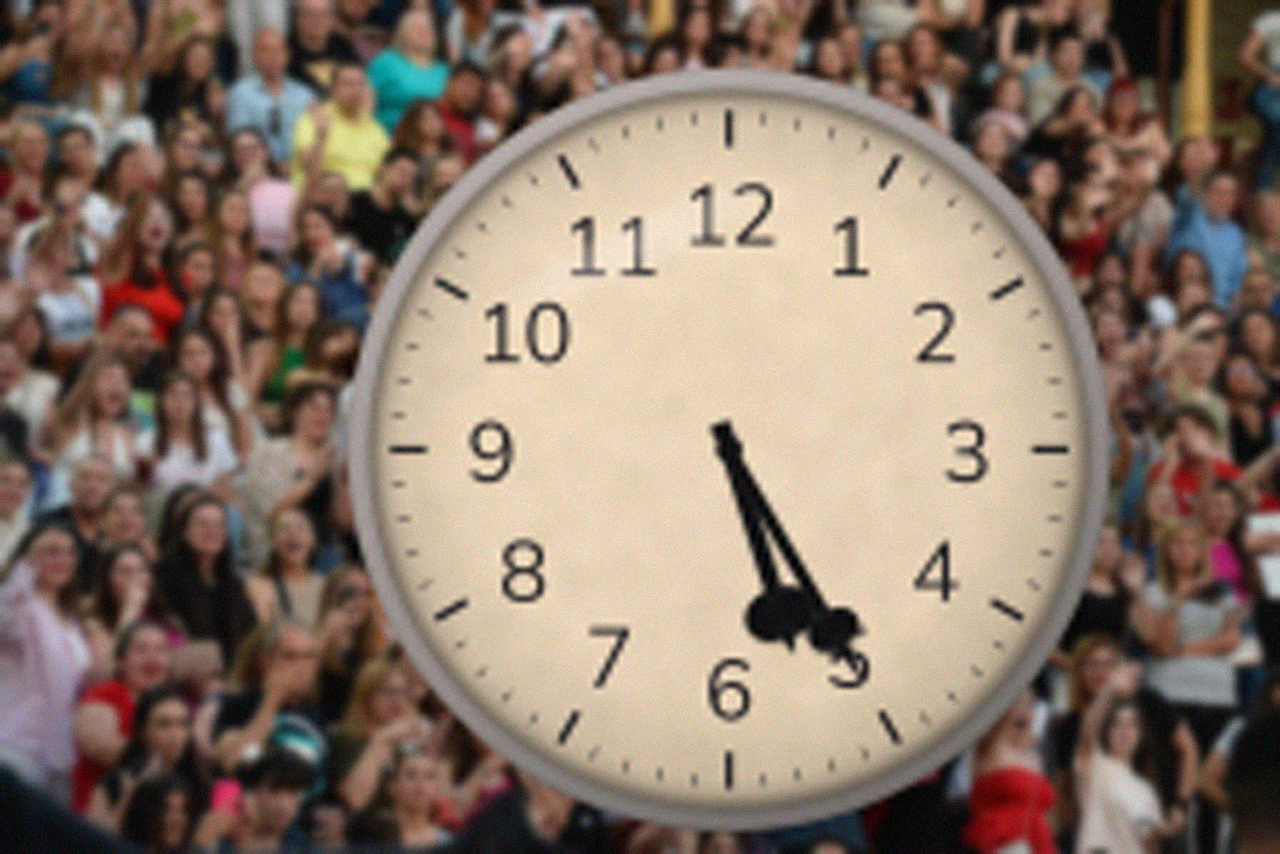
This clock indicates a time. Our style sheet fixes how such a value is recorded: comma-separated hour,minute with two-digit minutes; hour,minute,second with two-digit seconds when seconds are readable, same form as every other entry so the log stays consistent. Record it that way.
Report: 5,25
